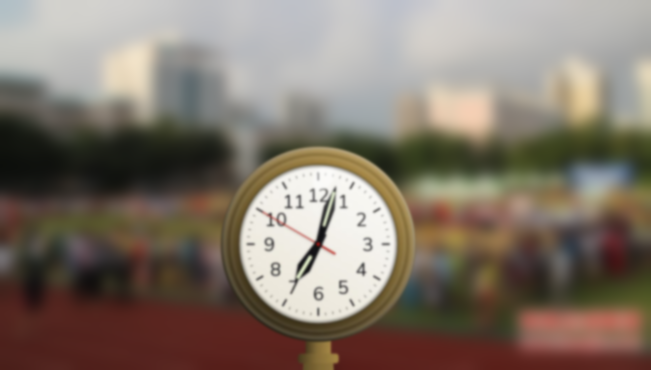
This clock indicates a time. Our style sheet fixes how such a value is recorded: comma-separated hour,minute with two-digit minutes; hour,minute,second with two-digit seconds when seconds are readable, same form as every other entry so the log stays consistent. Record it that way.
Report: 7,02,50
